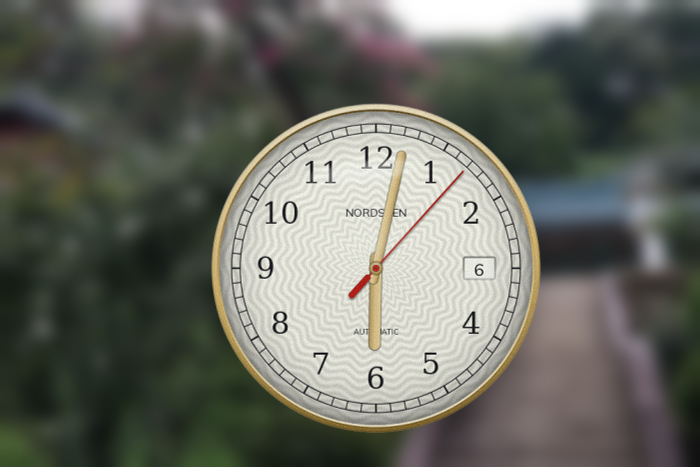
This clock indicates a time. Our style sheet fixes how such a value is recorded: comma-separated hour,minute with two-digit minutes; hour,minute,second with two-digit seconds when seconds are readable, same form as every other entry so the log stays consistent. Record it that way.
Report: 6,02,07
